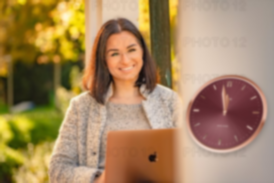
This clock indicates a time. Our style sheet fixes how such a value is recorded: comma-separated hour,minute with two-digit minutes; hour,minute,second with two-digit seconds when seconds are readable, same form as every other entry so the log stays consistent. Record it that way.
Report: 11,58
